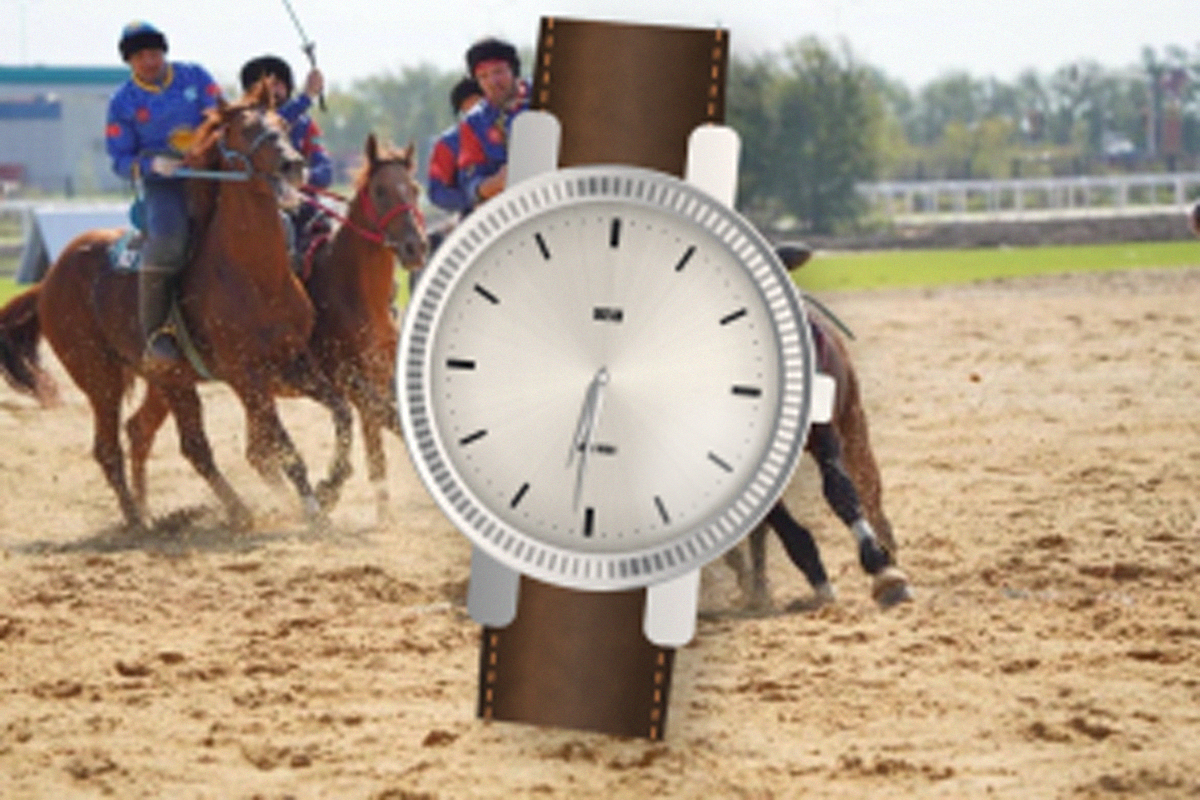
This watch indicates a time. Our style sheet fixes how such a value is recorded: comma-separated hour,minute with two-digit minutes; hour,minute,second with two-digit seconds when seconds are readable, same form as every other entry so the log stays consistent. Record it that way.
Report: 6,31
